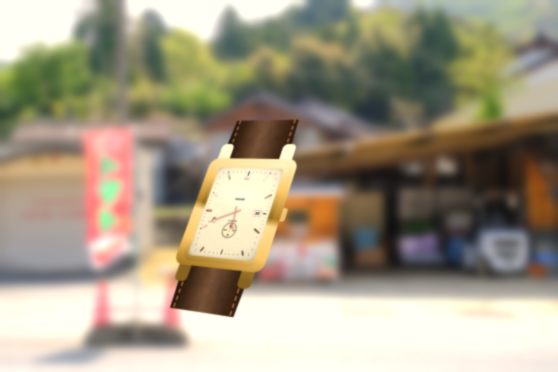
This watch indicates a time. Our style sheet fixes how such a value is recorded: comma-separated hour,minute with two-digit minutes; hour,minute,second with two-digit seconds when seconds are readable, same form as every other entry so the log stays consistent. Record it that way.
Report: 5,41
